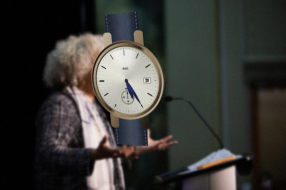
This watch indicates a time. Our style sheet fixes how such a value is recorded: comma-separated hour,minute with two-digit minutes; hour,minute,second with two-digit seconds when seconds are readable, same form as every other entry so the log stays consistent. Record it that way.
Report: 5,25
